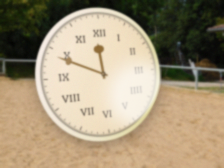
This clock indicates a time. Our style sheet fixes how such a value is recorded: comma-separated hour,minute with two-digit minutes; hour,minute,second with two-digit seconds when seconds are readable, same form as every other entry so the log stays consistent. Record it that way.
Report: 11,49
